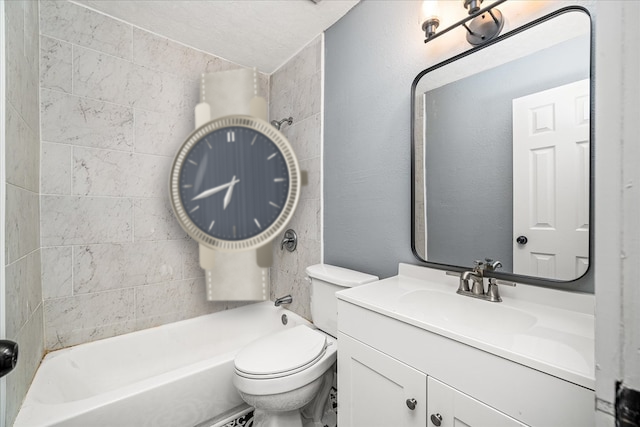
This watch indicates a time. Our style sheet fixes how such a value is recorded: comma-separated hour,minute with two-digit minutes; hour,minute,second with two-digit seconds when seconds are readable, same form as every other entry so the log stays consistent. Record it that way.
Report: 6,42
